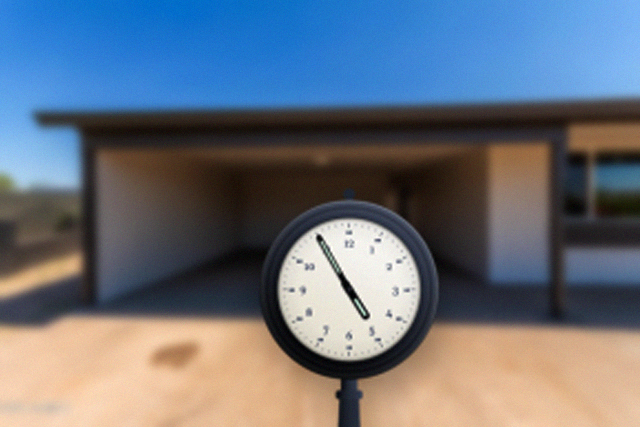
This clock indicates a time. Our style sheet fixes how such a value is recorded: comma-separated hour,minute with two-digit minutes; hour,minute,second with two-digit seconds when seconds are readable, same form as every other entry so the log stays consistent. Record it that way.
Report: 4,55
